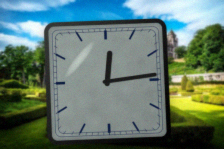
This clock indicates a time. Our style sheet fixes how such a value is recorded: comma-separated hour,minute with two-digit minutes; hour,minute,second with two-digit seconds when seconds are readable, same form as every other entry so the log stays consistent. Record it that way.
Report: 12,14
